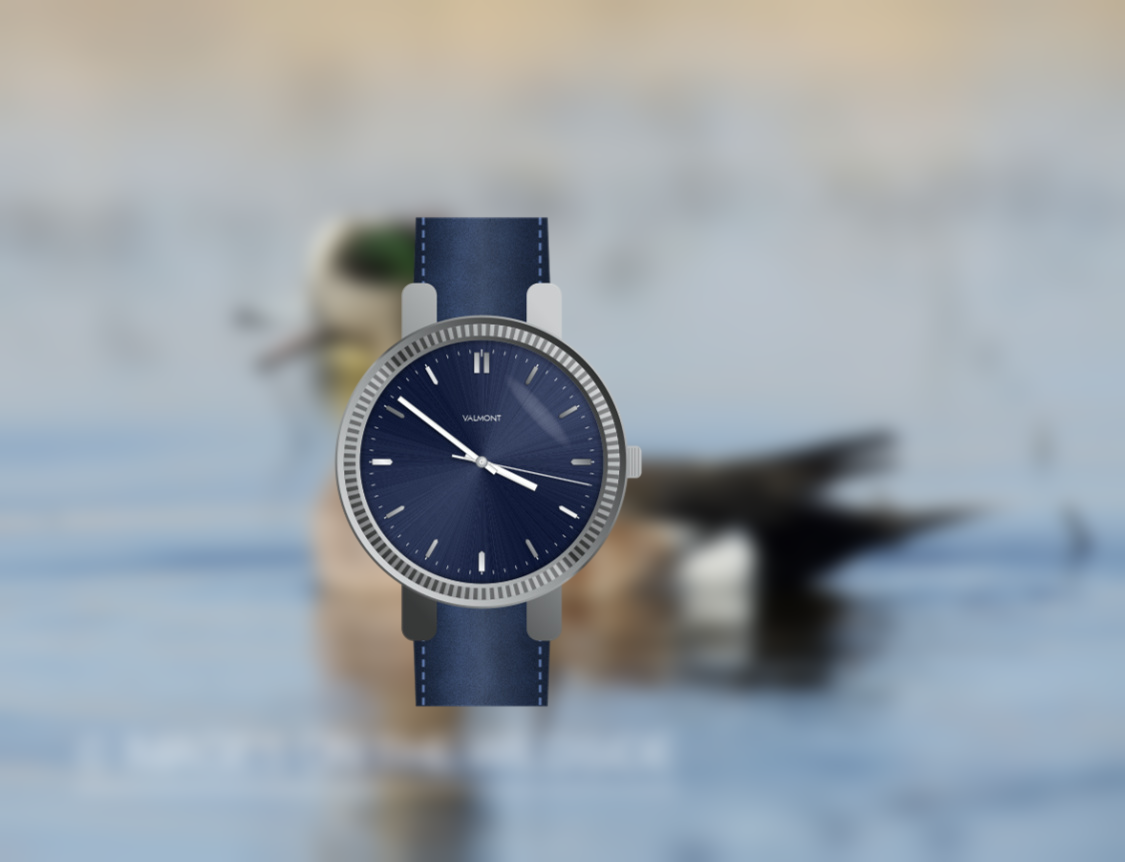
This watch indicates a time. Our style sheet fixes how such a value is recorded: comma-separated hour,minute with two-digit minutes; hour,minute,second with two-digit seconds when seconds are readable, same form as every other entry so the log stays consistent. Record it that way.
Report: 3,51,17
